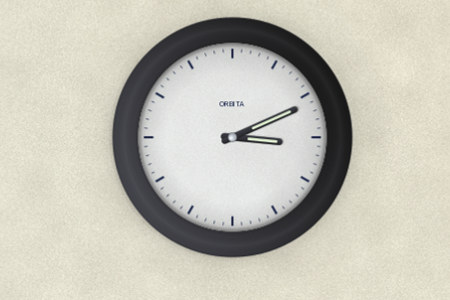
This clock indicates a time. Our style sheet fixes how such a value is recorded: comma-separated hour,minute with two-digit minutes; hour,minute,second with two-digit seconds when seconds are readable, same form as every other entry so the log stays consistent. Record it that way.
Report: 3,11
